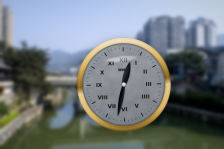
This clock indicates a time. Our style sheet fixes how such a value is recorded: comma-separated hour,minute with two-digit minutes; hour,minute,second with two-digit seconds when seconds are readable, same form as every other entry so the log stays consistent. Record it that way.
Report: 12,32
